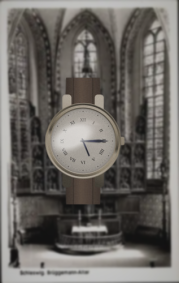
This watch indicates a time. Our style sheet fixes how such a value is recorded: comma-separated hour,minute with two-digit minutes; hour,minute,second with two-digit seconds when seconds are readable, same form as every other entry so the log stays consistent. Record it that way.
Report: 5,15
